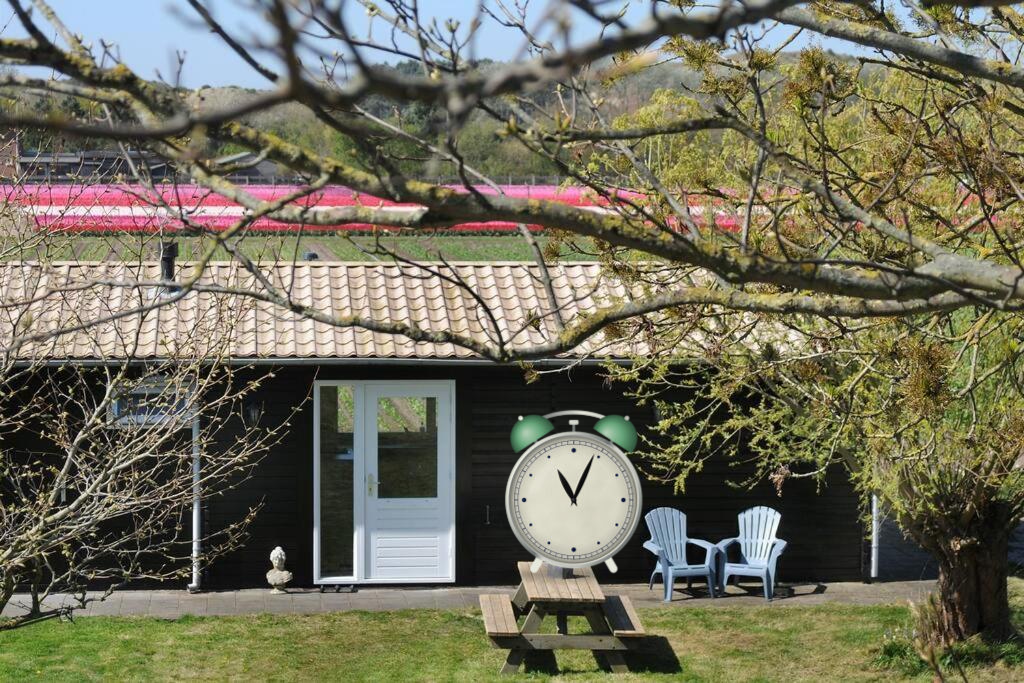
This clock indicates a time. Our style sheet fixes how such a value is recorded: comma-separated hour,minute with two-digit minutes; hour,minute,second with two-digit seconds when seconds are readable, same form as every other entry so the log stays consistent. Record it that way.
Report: 11,04
